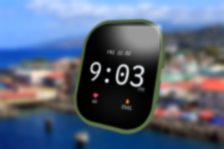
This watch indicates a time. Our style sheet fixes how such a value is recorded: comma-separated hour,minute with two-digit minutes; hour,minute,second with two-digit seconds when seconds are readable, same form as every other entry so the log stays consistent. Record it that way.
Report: 9,03
